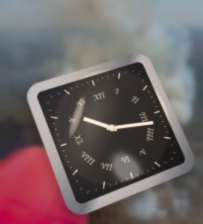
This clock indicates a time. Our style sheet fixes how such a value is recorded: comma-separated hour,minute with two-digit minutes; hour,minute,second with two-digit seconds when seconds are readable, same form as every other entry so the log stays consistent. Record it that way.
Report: 10,17
